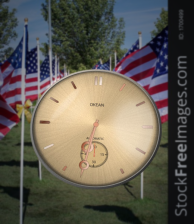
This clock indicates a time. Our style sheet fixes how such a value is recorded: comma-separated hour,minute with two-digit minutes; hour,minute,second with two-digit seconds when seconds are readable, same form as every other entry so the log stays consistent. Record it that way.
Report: 6,32
